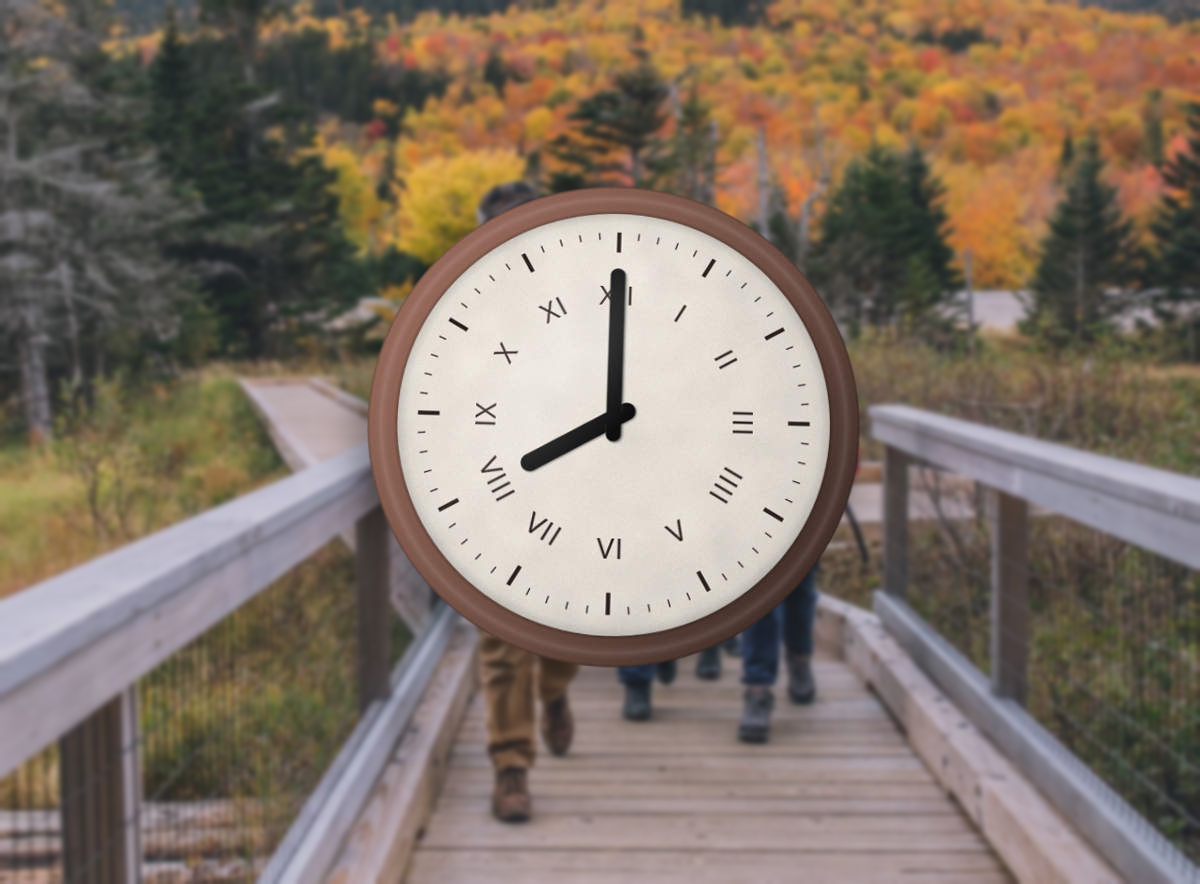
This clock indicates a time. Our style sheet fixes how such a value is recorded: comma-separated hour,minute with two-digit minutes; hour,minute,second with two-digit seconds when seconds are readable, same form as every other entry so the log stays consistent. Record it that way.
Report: 8,00
